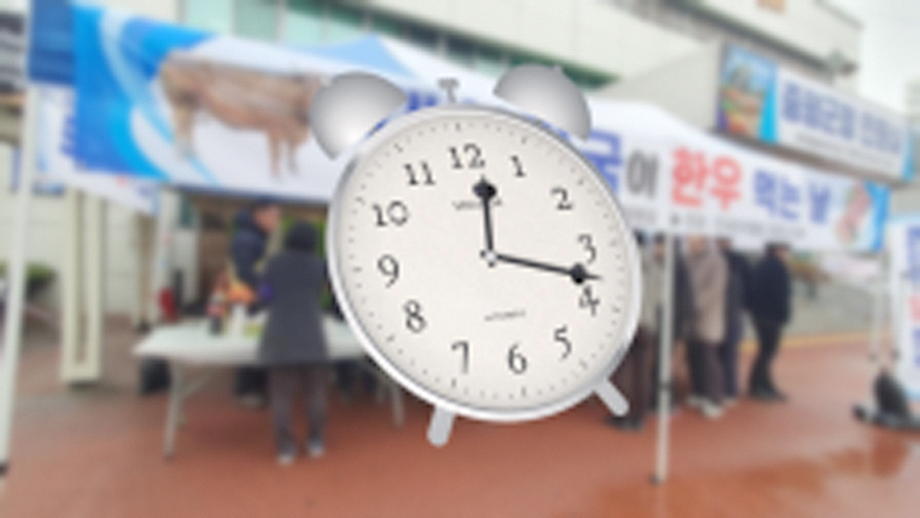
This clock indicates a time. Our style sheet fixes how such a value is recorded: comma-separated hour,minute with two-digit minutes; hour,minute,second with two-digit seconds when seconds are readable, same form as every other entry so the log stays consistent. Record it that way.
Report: 12,18
